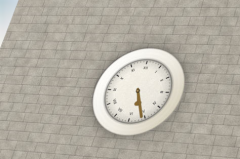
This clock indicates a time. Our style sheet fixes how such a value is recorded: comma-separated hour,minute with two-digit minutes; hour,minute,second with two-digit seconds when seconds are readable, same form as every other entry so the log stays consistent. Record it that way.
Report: 5,26
